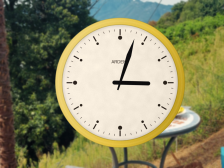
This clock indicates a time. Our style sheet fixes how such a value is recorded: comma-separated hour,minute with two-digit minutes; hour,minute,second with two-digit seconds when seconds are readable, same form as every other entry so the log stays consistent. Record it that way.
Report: 3,03
